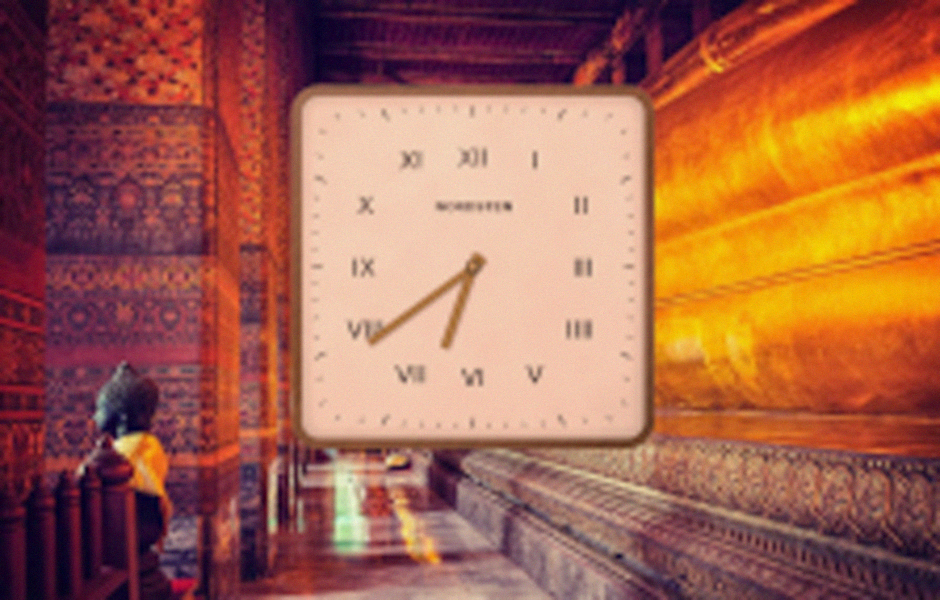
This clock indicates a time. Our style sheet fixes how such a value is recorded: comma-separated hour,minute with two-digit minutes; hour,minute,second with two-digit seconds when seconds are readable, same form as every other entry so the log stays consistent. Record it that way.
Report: 6,39
